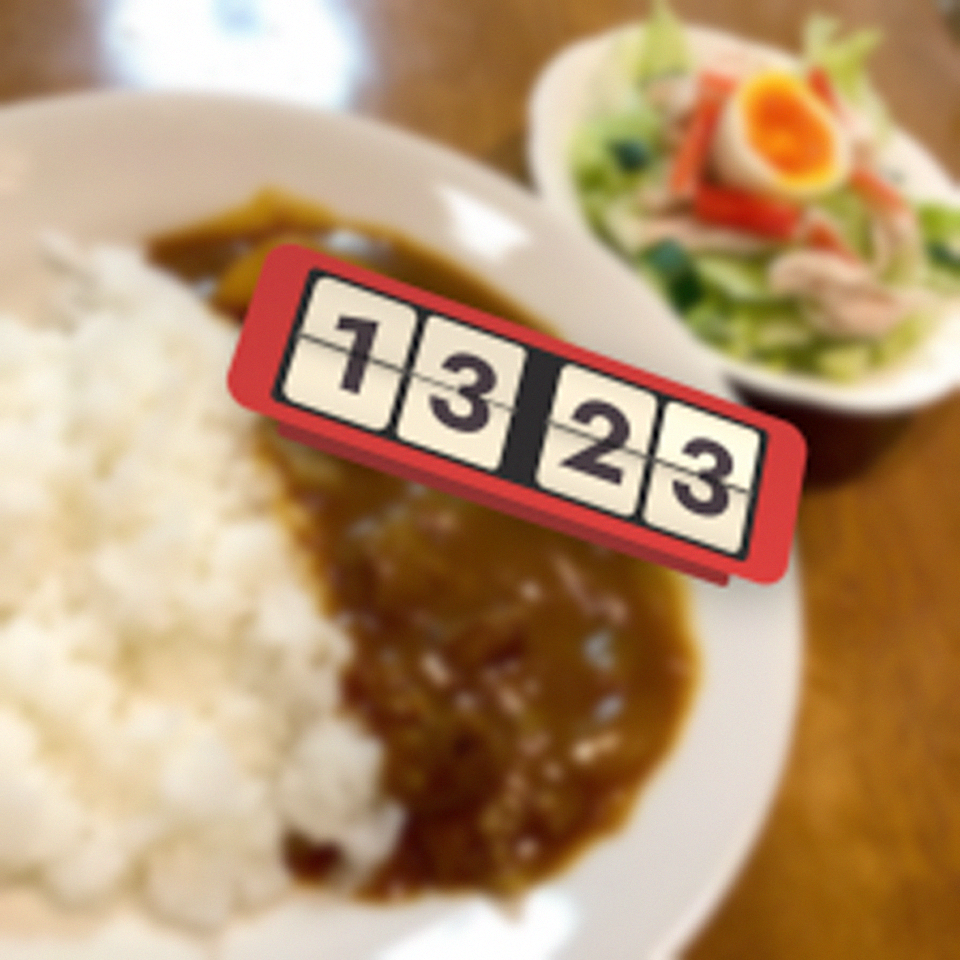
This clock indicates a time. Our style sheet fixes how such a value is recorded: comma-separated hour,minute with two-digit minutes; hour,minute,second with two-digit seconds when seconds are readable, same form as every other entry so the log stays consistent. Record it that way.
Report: 13,23
